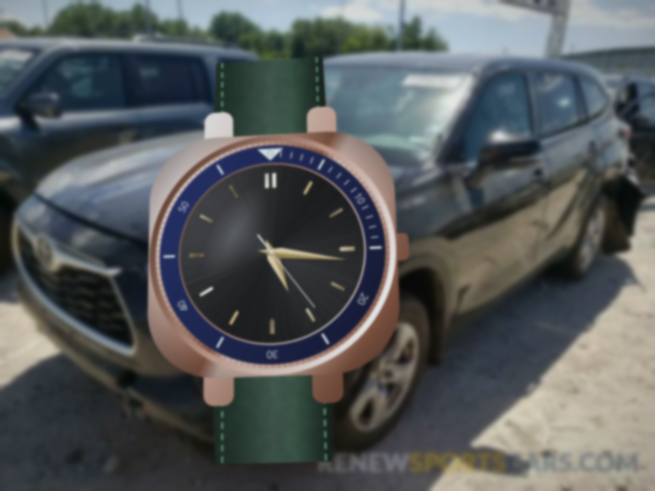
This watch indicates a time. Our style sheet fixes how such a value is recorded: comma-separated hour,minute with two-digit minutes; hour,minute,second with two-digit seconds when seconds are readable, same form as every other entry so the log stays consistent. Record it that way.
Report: 5,16,24
